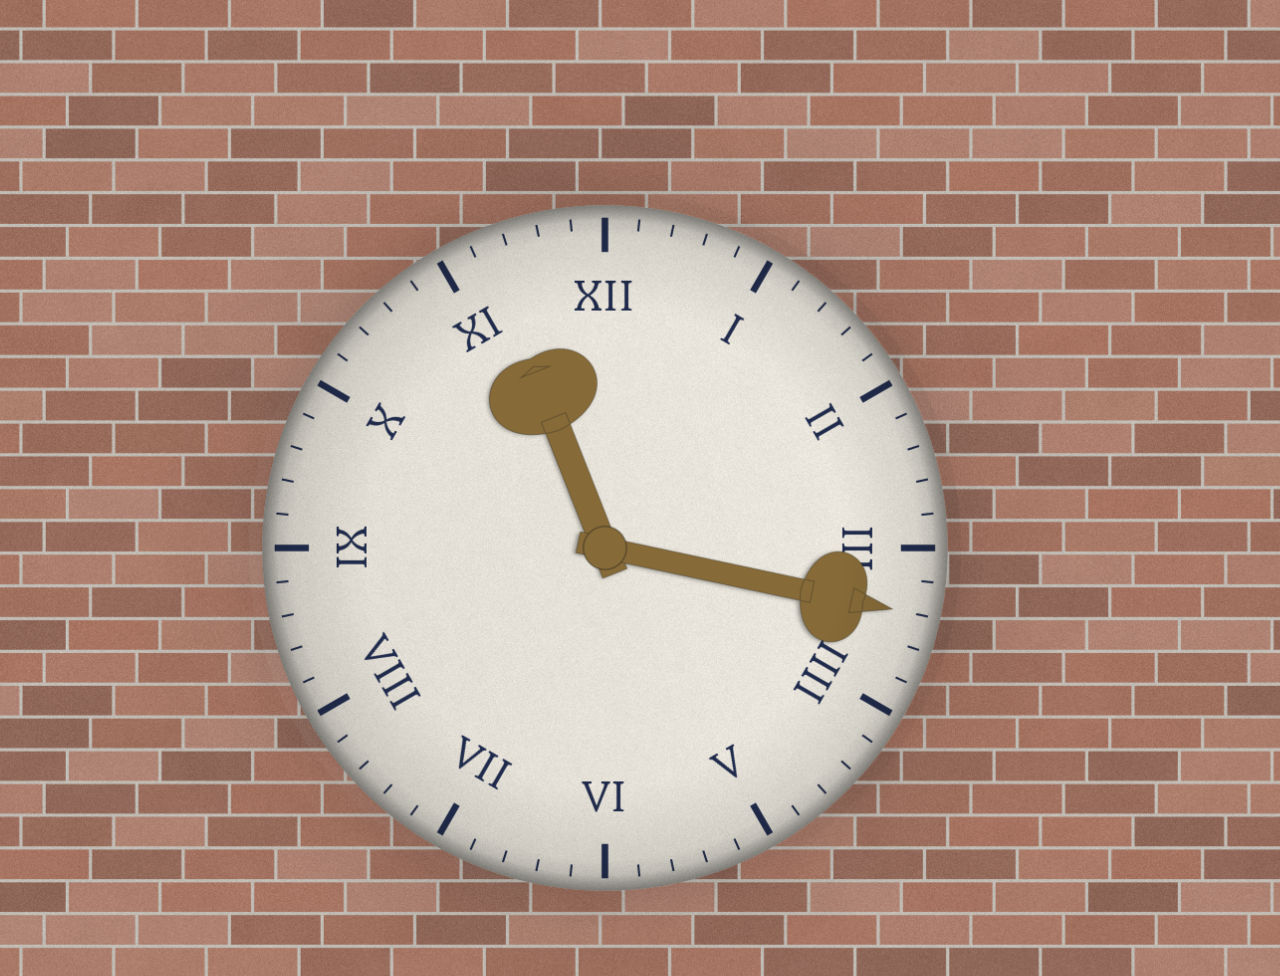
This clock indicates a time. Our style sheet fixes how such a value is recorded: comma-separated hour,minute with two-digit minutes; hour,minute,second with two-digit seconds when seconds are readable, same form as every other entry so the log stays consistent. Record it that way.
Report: 11,17
